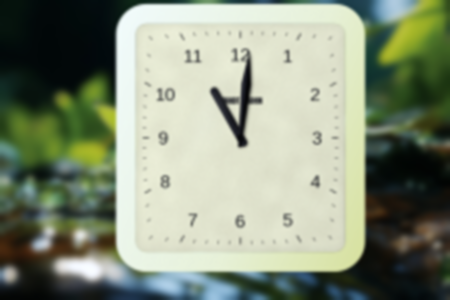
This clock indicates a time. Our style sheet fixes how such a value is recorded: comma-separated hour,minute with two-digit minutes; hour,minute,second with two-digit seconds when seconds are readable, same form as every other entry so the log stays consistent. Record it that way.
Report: 11,01
